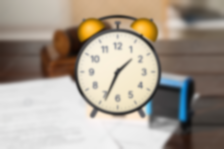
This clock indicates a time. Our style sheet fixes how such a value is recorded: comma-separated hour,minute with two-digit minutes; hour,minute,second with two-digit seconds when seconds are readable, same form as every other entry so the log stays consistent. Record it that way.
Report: 1,34
